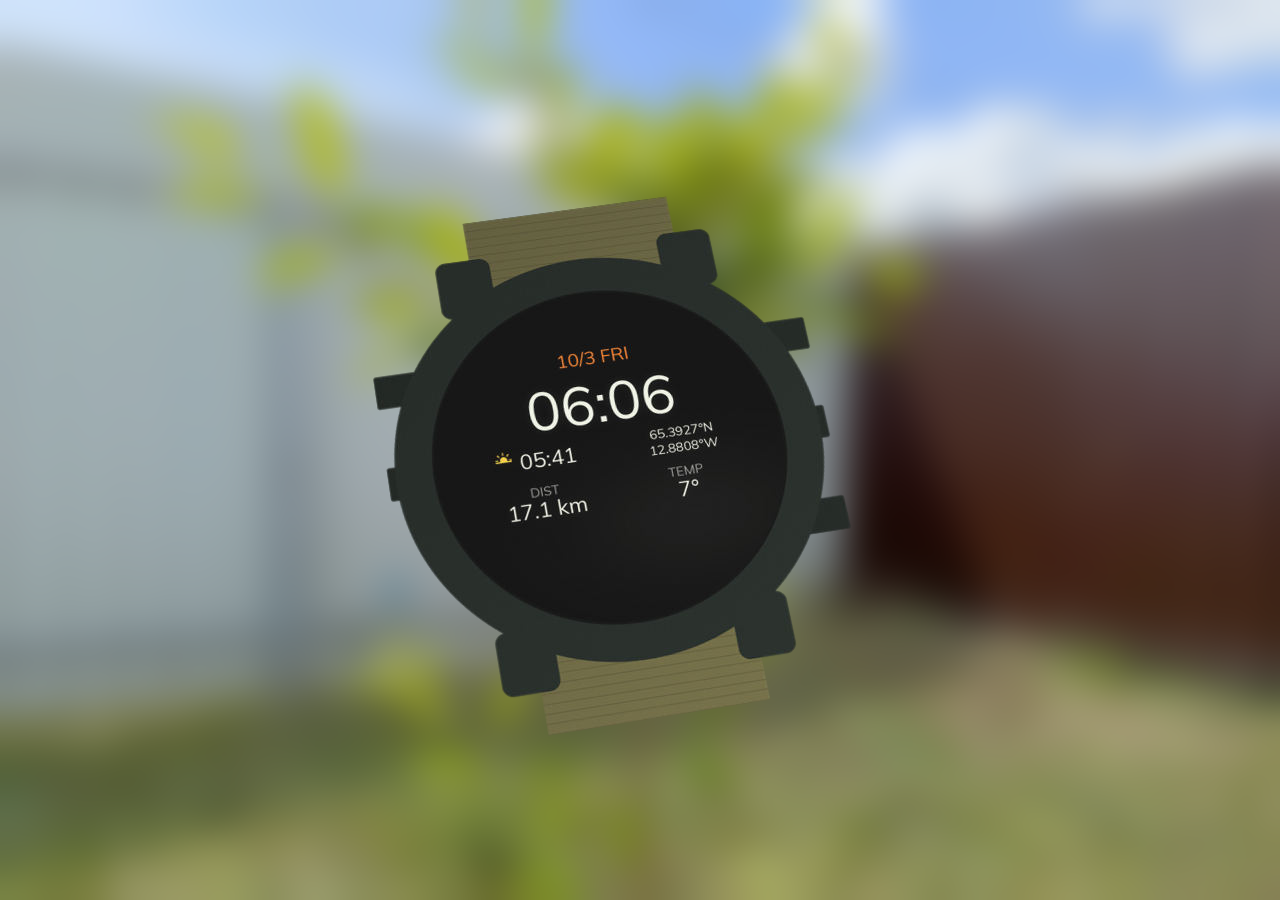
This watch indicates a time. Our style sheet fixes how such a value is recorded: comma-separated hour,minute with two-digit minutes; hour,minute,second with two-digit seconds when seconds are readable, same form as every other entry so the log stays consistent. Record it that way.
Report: 6,06
